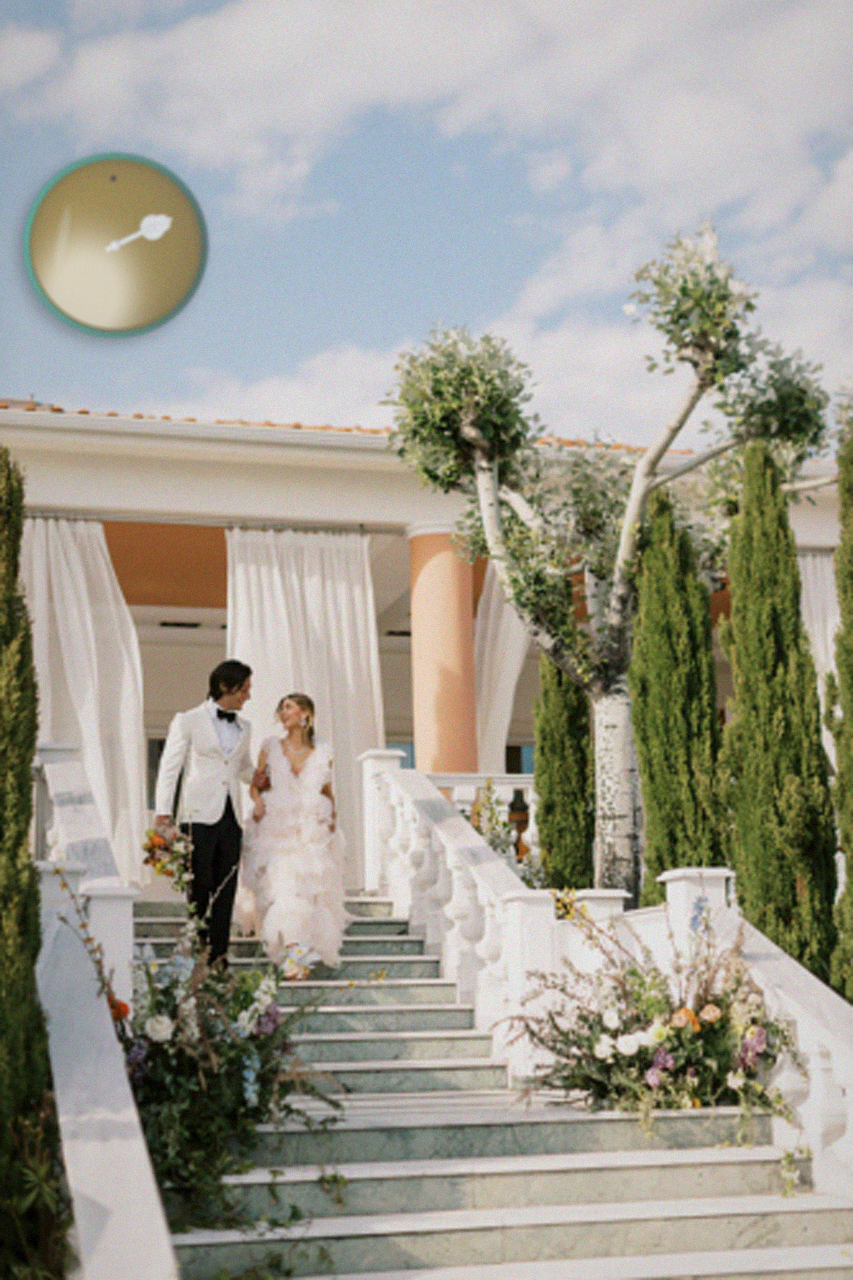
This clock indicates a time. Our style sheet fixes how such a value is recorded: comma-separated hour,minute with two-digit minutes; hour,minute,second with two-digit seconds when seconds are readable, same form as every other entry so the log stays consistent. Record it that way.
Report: 2,11
